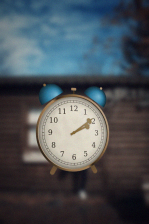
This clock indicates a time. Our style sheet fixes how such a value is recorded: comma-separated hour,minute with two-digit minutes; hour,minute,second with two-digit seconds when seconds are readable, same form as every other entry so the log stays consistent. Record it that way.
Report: 2,09
